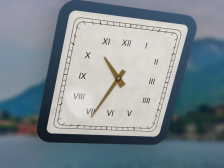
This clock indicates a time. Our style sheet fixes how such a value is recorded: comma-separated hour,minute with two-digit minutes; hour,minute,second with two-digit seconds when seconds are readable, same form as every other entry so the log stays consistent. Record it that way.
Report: 10,34
